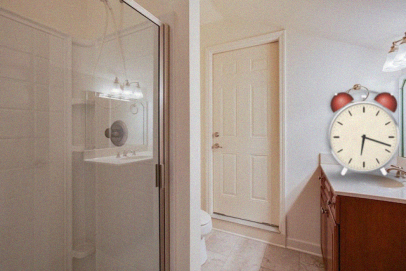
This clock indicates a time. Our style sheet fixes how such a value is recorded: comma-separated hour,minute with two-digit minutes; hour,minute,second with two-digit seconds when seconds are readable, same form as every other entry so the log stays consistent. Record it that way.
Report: 6,18
